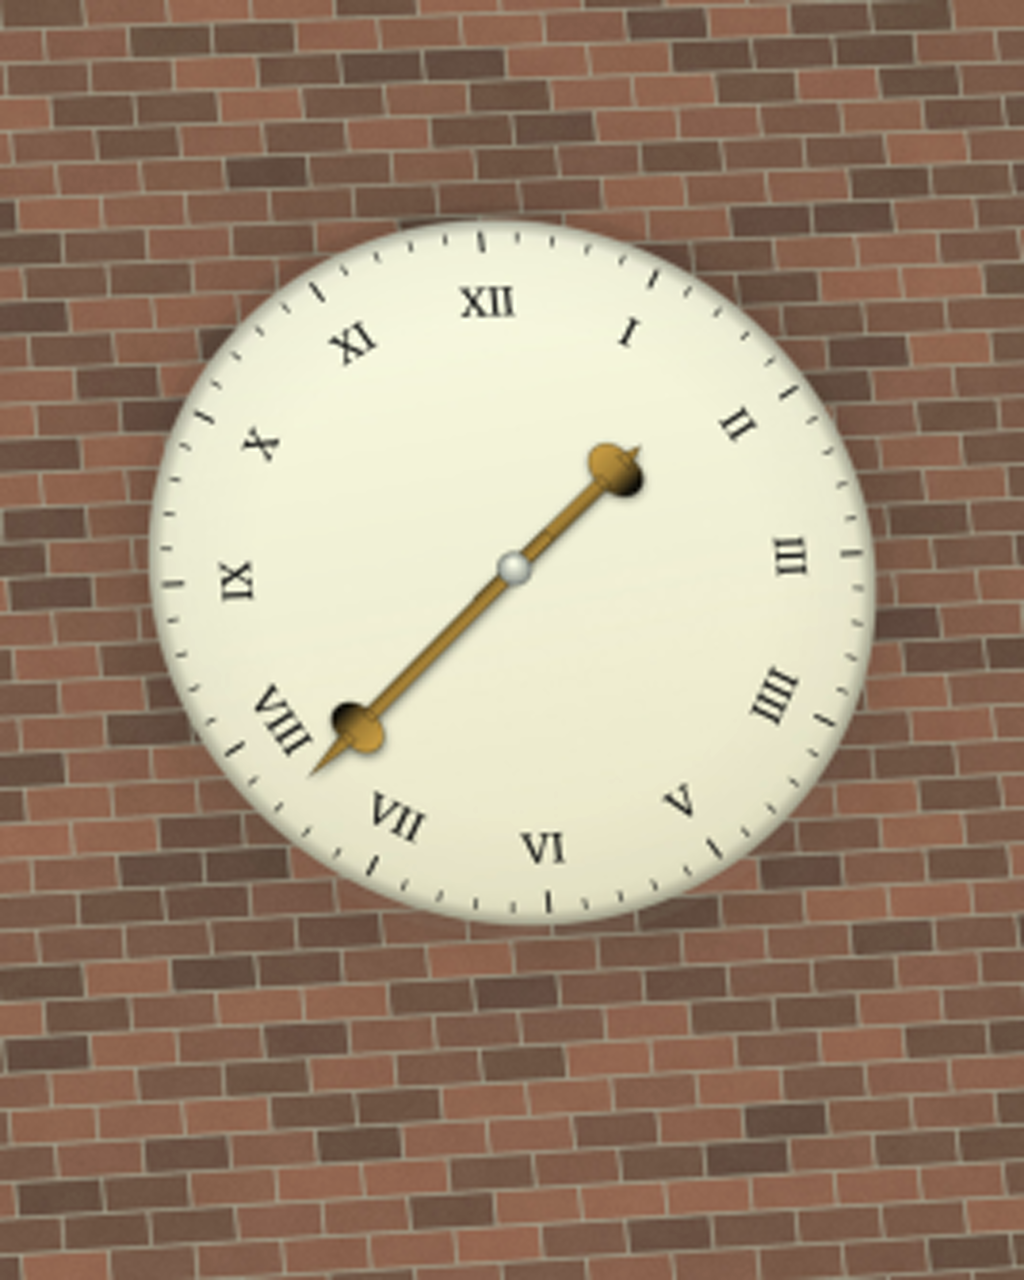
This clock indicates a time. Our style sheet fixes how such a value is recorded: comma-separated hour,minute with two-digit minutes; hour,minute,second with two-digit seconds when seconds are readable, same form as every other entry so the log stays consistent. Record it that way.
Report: 1,38
